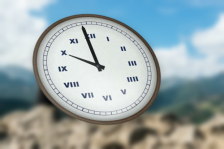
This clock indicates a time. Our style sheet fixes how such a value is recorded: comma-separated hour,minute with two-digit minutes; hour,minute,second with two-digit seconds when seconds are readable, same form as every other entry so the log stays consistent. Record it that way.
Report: 9,59
